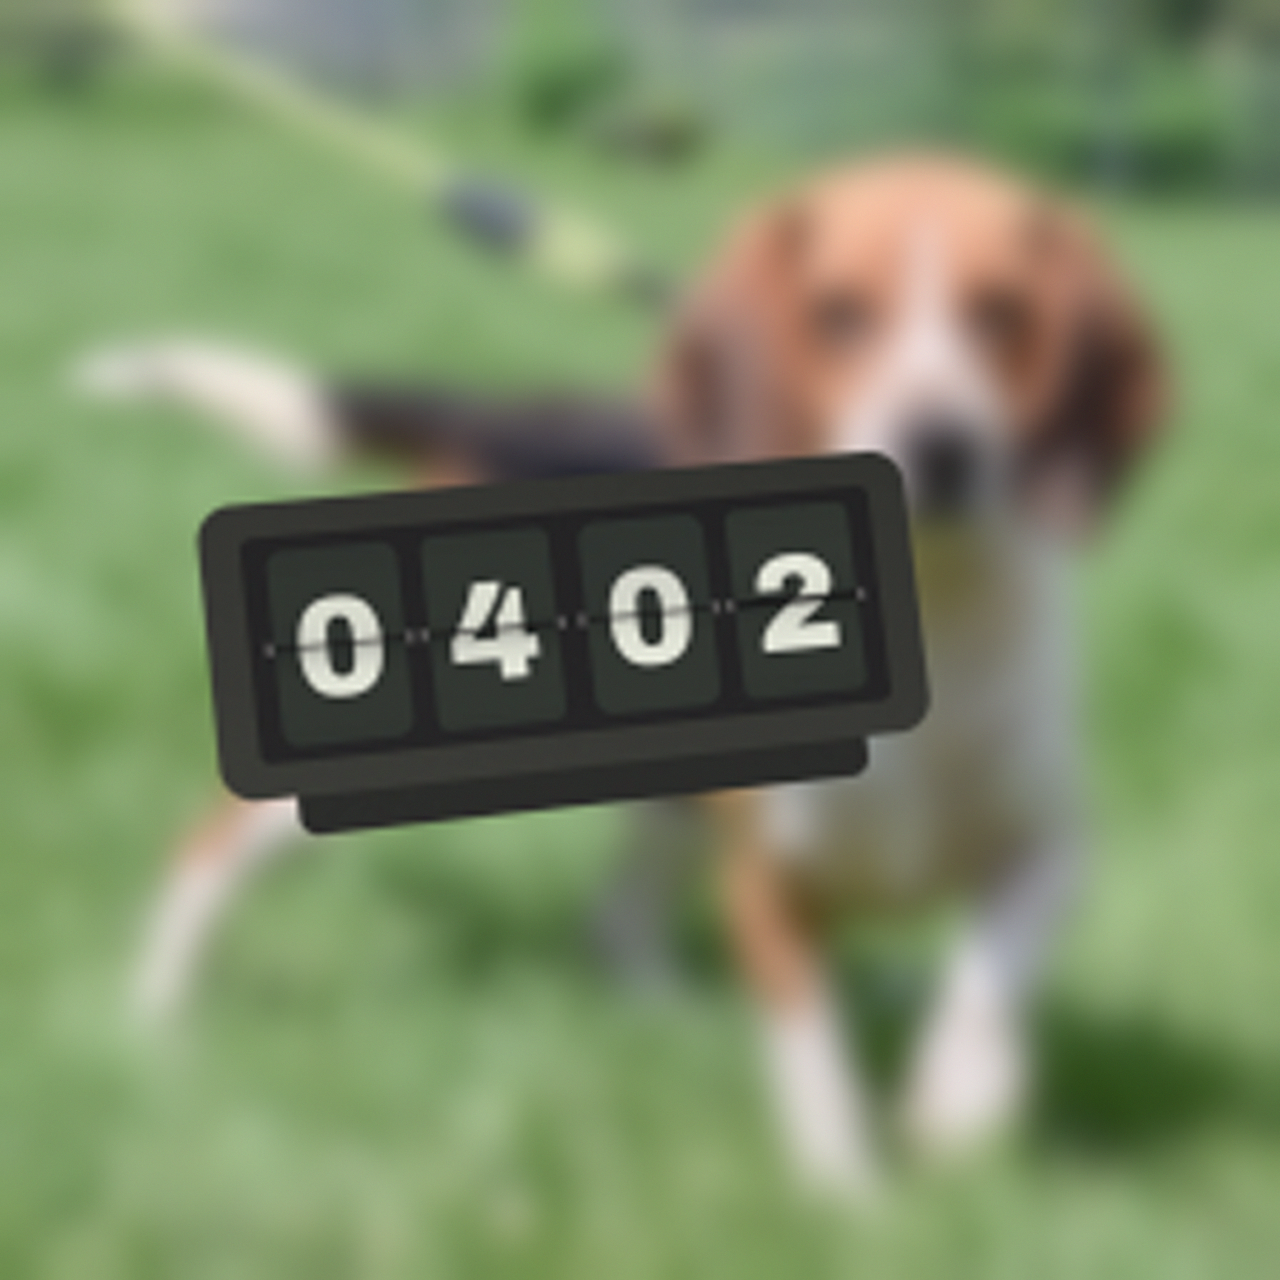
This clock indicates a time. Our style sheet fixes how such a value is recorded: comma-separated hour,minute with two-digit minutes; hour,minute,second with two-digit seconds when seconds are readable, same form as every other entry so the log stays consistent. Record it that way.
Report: 4,02
